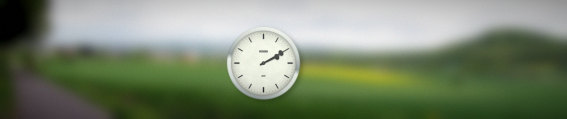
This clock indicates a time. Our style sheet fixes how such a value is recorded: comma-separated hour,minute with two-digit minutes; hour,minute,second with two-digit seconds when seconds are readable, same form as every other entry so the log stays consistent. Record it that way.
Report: 2,10
